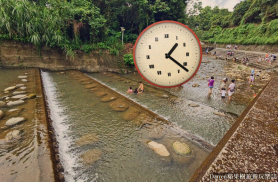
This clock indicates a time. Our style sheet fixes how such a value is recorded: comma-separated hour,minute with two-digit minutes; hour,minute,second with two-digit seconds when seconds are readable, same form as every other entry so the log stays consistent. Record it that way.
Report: 1,22
